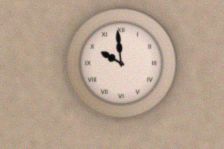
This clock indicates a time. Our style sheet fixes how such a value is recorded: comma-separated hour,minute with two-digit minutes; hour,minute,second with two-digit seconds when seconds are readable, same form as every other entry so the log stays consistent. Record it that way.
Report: 9,59
